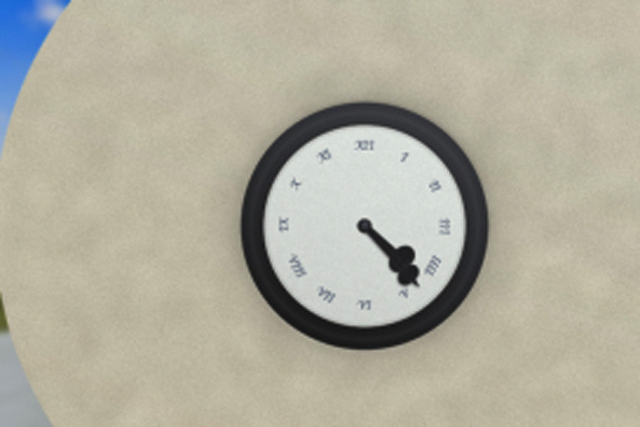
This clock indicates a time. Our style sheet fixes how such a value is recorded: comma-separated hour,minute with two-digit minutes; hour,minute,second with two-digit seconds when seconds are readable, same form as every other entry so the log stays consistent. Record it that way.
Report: 4,23
